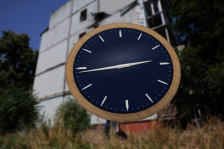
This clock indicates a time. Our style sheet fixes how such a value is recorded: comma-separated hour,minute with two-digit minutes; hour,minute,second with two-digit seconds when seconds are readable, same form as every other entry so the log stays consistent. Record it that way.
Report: 2,44
